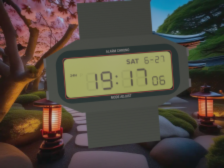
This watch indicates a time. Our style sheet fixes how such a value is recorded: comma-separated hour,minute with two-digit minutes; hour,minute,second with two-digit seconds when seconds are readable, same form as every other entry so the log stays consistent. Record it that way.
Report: 19,17,06
